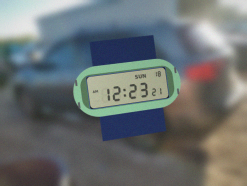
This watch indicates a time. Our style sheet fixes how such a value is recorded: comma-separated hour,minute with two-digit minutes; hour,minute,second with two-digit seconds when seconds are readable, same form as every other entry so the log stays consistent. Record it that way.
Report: 12,23,21
